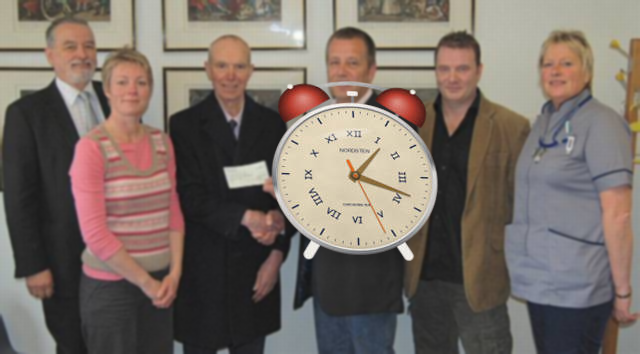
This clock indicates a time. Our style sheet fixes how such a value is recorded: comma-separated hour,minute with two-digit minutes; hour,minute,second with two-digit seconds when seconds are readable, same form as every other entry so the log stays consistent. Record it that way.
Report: 1,18,26
